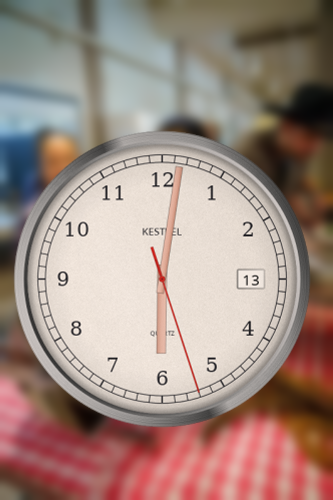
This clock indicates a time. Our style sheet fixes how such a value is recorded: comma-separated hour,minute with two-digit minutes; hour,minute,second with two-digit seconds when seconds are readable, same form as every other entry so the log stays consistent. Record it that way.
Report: 6,01,27
